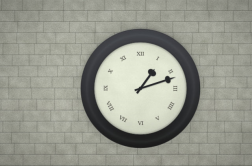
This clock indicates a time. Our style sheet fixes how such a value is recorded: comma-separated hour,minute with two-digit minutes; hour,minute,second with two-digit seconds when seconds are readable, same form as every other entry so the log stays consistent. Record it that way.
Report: 1,12
